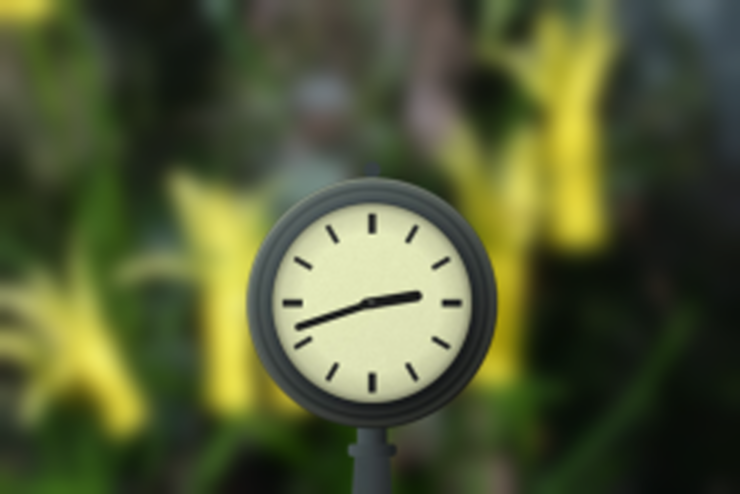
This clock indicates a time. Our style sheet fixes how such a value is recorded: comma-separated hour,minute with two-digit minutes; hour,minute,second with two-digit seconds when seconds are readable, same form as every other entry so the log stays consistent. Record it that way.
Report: 2,42
